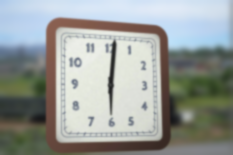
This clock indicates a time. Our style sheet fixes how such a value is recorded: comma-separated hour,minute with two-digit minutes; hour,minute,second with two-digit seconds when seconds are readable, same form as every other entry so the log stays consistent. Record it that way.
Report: 6,01
